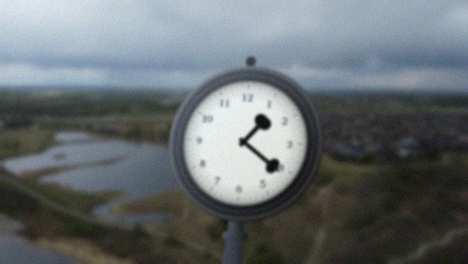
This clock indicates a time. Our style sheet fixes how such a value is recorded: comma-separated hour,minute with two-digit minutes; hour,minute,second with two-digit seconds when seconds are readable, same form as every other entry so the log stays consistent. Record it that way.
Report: 1,21
